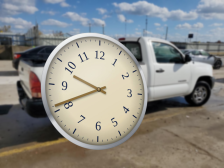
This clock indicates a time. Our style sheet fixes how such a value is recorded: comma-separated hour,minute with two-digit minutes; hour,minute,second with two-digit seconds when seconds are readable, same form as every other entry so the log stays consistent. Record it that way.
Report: 9,41
